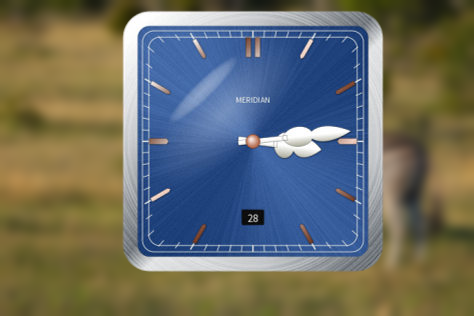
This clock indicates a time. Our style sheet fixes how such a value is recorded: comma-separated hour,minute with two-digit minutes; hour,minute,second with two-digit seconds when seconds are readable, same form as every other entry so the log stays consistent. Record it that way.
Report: 3,14
